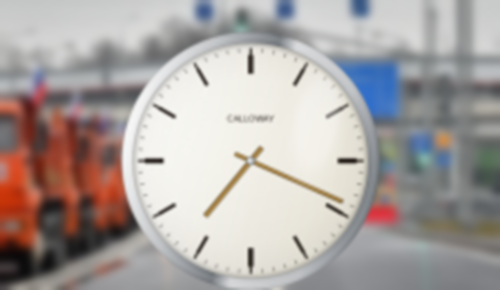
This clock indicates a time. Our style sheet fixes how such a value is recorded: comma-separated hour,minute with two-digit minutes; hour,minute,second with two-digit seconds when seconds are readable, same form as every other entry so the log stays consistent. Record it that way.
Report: 7,19
